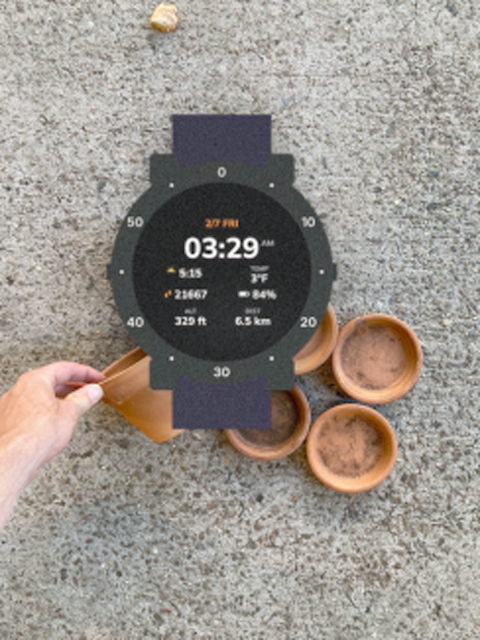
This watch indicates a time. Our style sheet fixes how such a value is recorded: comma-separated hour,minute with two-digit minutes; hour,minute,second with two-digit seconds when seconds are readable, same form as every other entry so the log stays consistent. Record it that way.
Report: 3,29
